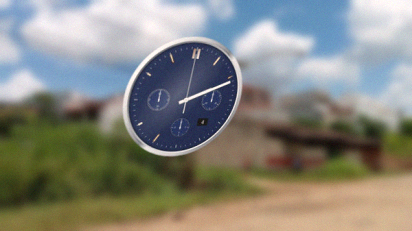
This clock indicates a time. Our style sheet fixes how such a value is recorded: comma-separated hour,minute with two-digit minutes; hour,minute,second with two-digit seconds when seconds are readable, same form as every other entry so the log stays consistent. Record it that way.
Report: 2,11
